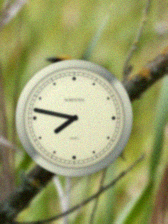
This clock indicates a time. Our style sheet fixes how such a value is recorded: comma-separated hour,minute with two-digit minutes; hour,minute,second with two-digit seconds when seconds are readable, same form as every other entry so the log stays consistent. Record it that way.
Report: 7,47
